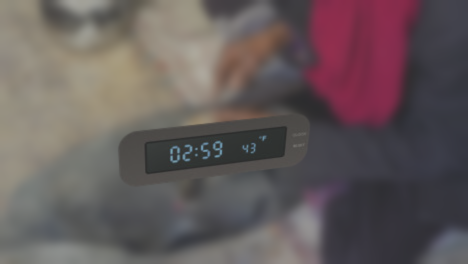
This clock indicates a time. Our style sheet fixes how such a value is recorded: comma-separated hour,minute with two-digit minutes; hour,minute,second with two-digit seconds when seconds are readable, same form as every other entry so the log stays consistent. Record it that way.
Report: 2,59
